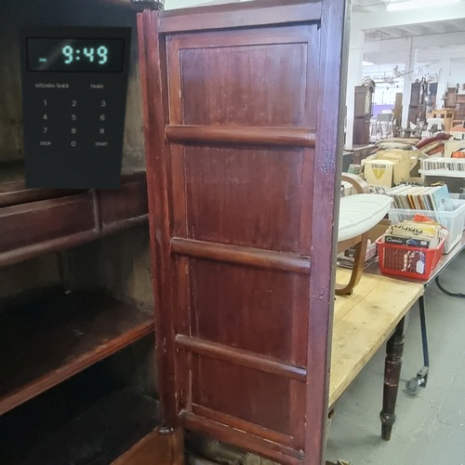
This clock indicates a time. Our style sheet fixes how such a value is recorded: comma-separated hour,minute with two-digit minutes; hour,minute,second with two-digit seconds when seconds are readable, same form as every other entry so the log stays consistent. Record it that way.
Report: 9,49
